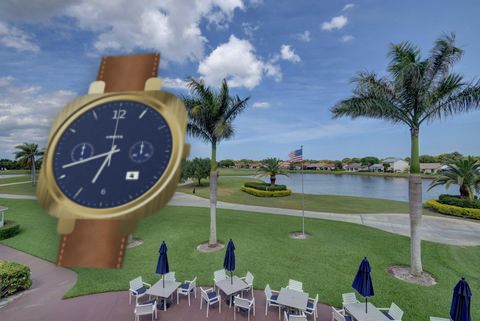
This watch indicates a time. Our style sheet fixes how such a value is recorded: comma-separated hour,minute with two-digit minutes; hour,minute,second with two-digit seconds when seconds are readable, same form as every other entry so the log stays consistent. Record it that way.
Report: 6,42
